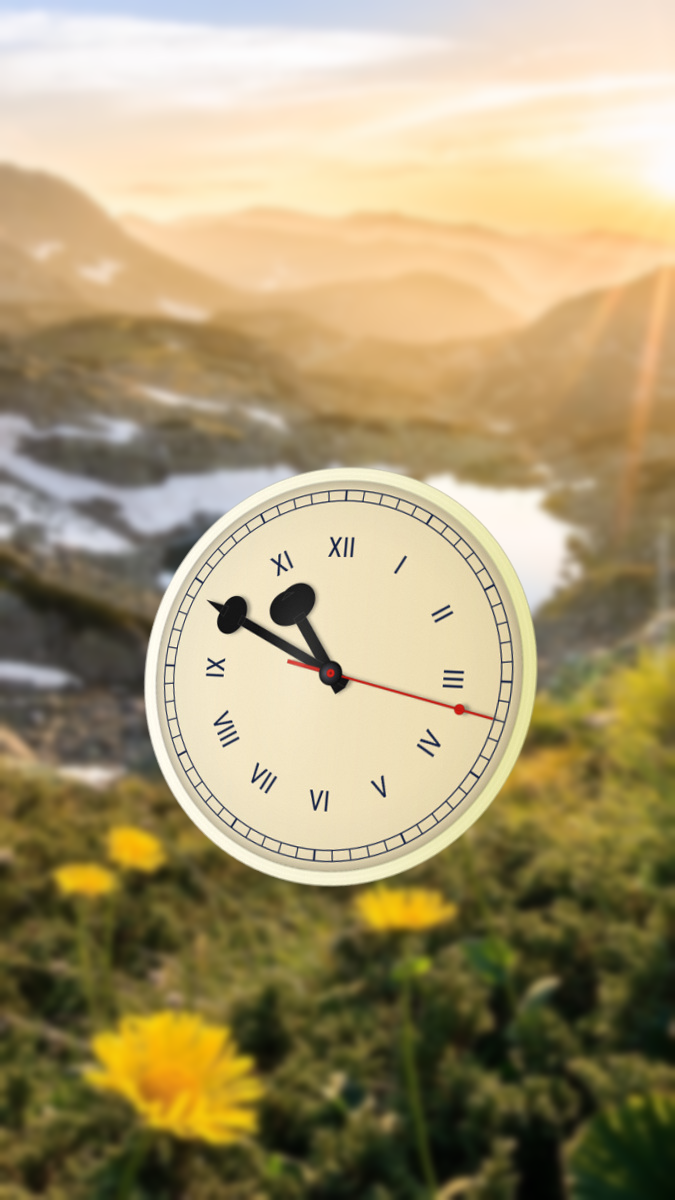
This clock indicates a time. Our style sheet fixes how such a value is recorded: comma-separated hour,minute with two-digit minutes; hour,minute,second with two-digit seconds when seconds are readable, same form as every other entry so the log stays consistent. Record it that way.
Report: 10,49,17
